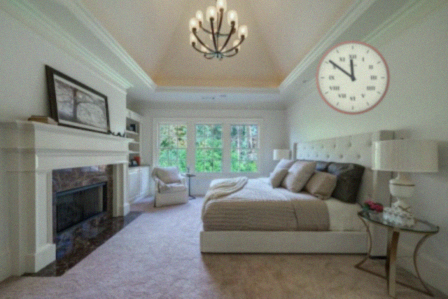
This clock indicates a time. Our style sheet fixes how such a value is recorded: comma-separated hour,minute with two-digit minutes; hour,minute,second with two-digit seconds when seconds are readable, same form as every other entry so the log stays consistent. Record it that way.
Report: 11,51
